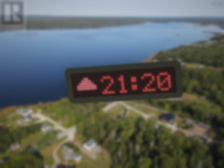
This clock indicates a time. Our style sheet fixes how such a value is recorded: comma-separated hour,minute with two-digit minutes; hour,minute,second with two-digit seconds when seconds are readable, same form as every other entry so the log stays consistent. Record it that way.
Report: 21,20
